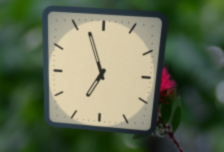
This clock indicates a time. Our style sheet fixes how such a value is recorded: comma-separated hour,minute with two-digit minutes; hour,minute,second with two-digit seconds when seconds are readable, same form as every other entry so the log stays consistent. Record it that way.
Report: 6,57
